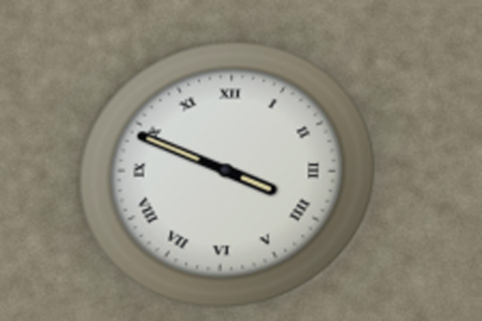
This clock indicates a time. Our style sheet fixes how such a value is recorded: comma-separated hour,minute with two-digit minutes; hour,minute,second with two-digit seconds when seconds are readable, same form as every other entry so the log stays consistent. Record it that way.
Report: 3,49
